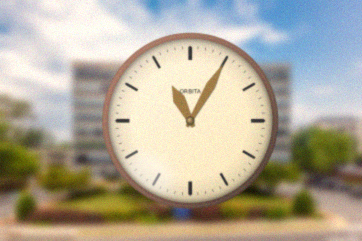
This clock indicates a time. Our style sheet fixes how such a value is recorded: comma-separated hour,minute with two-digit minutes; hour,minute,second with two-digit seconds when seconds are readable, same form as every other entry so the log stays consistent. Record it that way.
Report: 11,05
